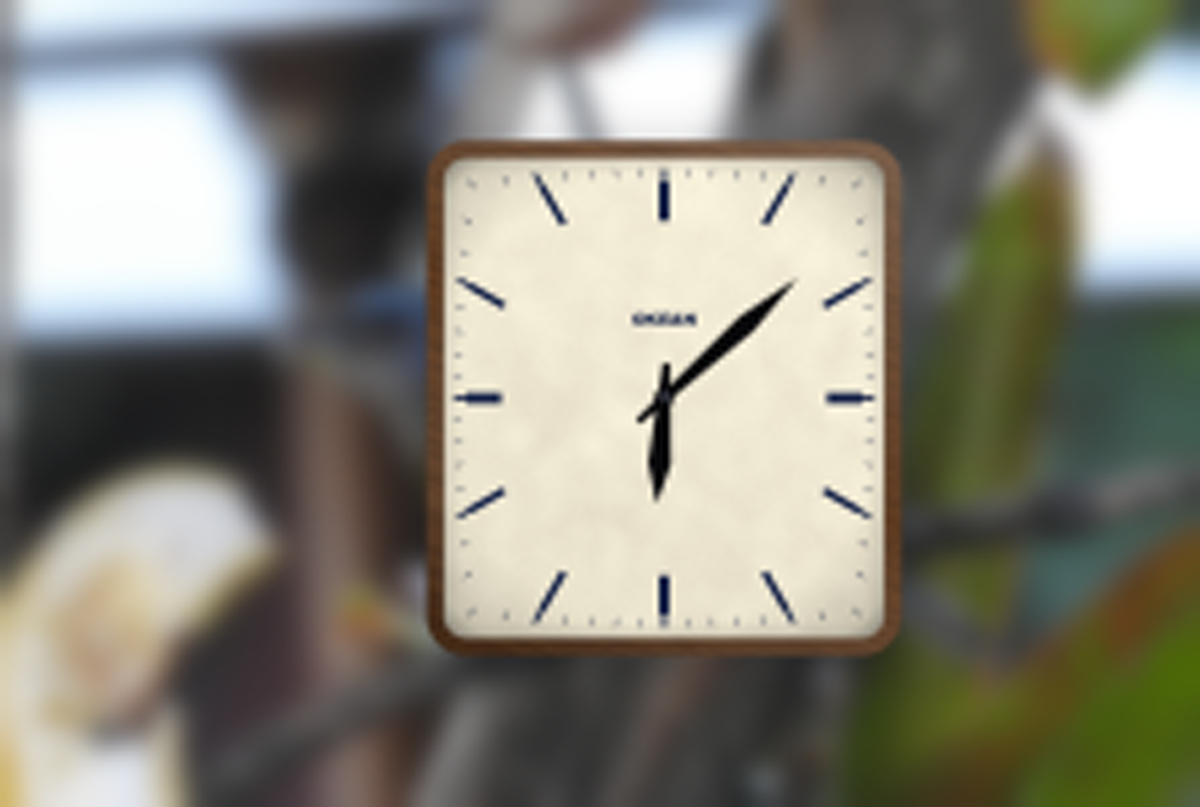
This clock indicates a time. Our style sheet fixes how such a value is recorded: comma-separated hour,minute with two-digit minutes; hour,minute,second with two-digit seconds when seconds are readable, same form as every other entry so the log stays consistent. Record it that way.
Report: 6,08
